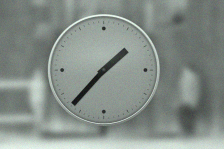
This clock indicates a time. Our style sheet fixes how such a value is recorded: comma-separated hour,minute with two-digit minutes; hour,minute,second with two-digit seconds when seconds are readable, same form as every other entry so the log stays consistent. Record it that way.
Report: 1,37
